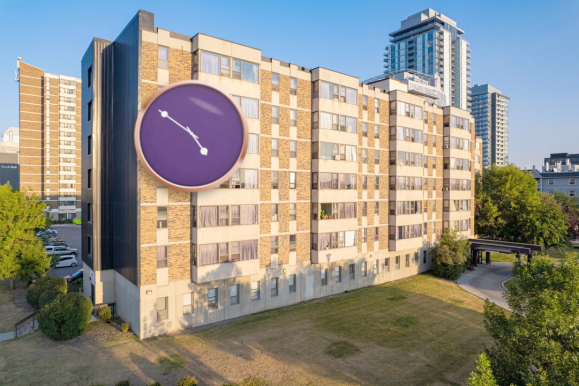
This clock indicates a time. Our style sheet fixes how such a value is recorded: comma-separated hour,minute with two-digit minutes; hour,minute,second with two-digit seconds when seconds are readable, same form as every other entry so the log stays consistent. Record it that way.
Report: 4,51
